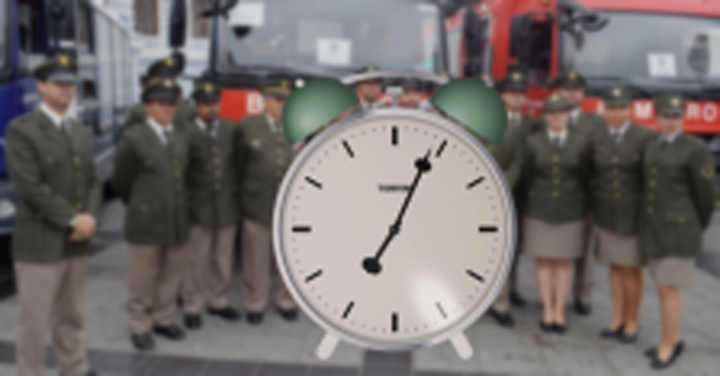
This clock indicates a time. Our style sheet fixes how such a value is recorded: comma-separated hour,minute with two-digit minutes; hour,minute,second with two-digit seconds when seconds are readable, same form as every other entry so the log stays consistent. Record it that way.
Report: 7,04
